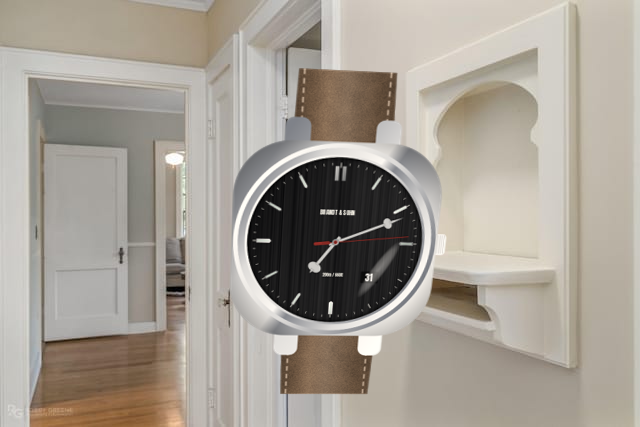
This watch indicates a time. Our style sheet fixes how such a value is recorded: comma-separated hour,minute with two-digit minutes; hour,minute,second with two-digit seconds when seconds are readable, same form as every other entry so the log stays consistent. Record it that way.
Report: 7,11,14
